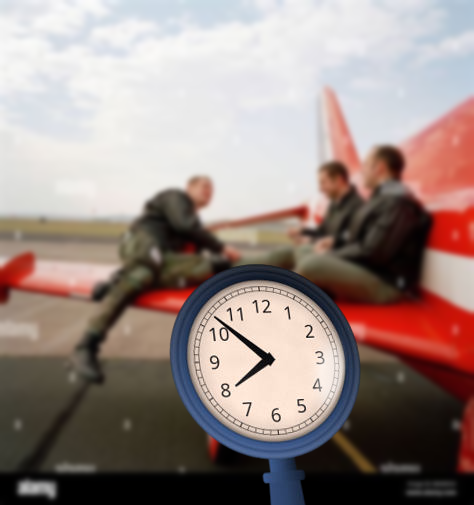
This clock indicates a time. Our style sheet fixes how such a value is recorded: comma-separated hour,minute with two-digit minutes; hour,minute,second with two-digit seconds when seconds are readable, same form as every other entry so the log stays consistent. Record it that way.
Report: 7,52
